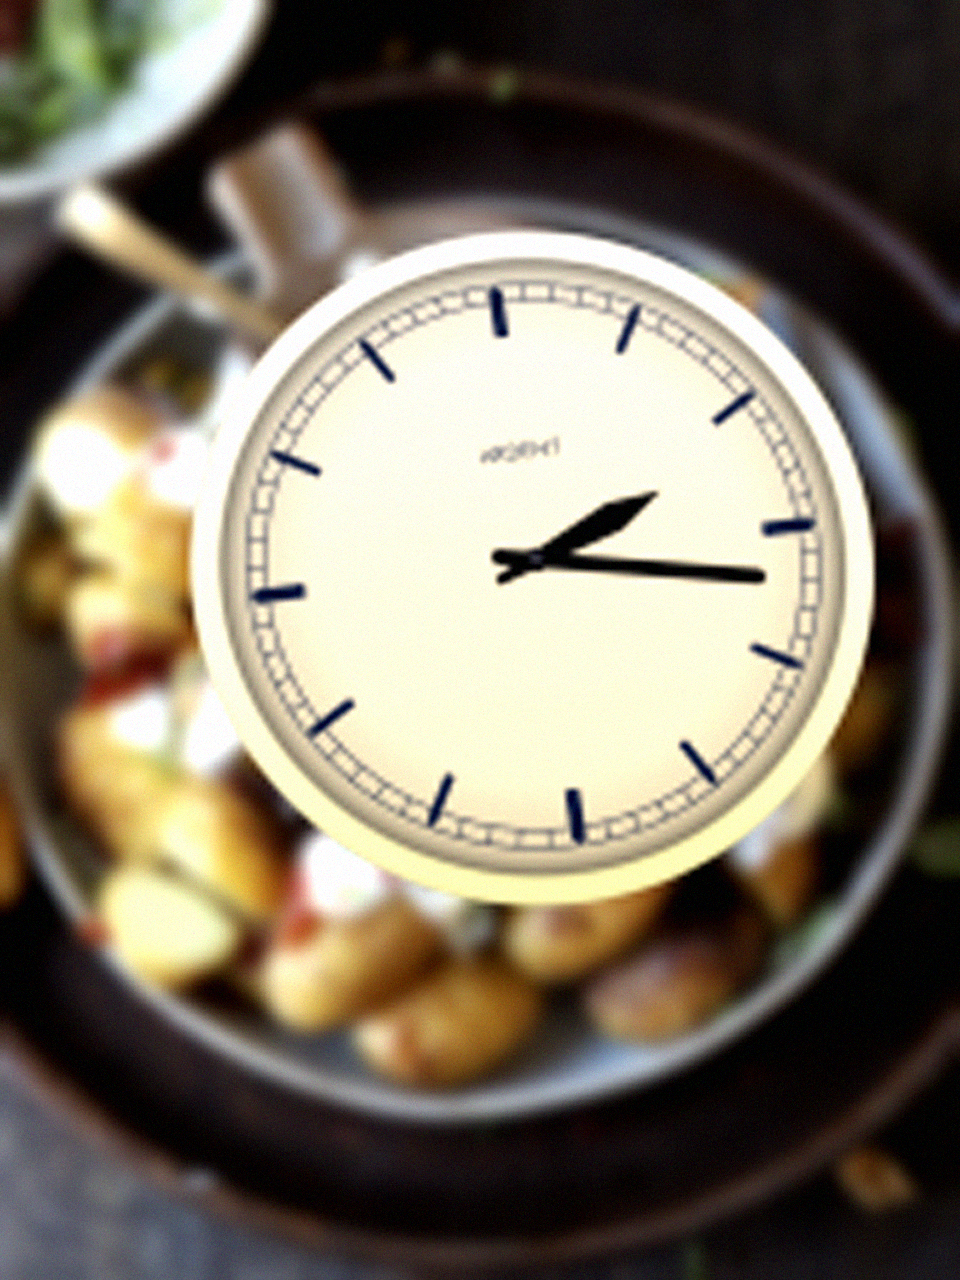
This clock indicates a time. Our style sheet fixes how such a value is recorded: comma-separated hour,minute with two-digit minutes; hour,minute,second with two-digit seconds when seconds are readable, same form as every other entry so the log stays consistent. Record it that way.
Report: 2,17
